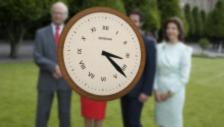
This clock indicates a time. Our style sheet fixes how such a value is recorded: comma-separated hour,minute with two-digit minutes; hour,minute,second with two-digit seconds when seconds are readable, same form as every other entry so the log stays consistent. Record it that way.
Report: 3,22
